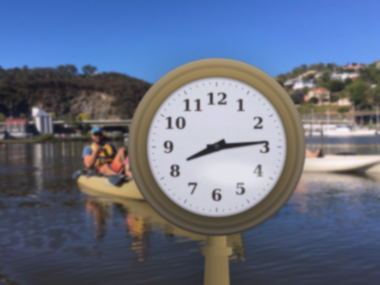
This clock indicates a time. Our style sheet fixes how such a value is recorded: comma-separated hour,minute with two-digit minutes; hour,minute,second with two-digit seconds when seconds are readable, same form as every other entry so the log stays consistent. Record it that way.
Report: 8,14
